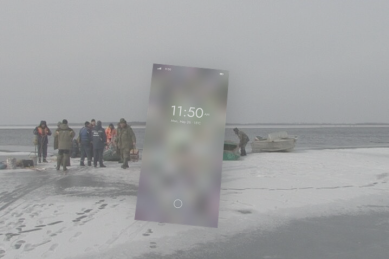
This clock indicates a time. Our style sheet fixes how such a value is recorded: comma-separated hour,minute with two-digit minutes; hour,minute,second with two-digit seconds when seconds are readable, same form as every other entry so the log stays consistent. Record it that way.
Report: 11,50
